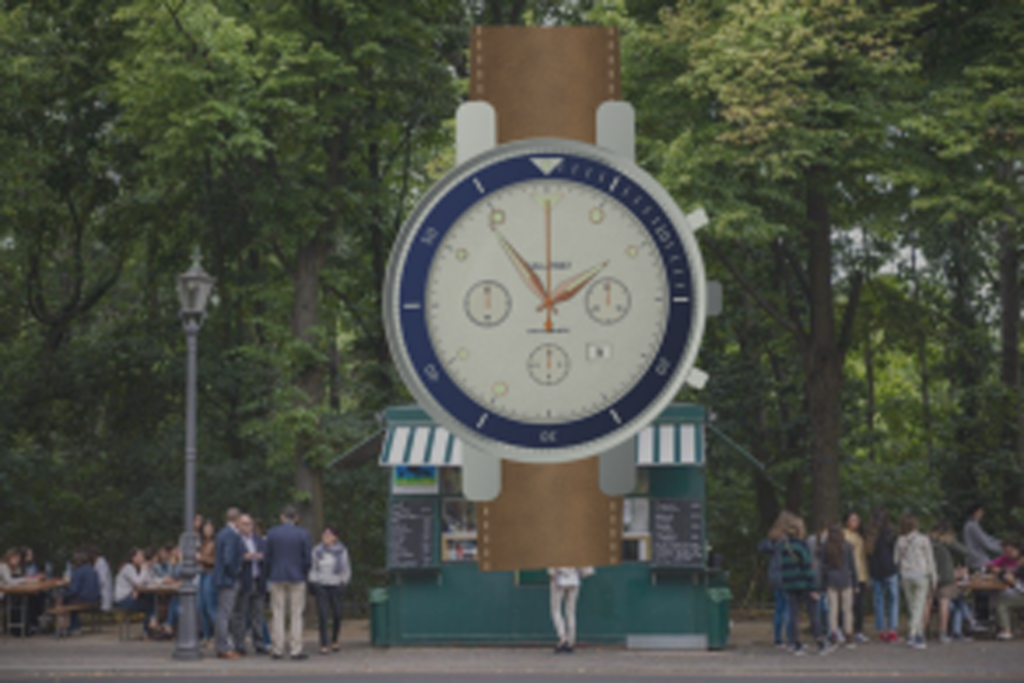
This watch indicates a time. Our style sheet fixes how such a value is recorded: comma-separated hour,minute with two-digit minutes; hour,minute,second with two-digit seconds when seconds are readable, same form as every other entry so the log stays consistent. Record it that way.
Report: 1,54
